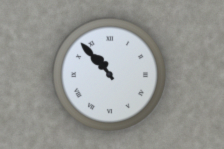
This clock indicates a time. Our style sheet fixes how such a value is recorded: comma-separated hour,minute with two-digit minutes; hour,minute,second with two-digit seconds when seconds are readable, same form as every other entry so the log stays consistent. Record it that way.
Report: 10,53
